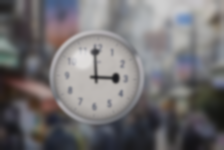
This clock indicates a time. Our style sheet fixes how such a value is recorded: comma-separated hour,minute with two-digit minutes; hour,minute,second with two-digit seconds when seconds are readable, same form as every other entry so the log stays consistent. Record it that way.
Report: 2,59
